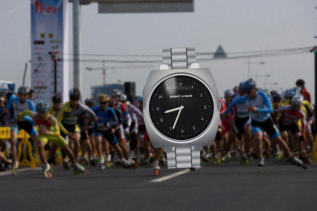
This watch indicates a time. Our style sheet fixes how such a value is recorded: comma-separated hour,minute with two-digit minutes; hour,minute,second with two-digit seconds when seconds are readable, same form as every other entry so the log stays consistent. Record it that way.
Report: 8,34
